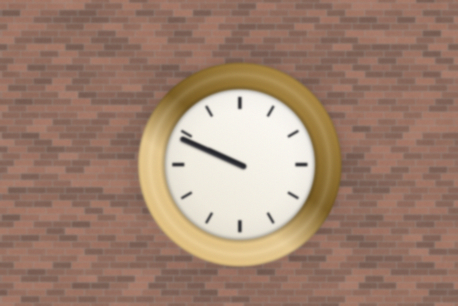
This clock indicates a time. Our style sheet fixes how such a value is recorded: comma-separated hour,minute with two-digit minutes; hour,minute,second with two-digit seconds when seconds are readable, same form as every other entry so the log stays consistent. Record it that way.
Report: 9,49
